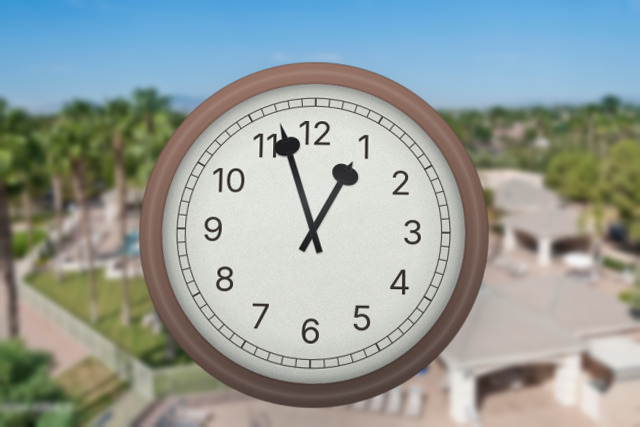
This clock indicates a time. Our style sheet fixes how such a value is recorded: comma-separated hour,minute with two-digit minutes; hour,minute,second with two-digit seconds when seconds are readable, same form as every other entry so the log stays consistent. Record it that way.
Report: 12,57
